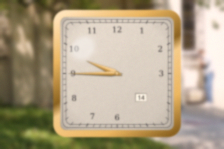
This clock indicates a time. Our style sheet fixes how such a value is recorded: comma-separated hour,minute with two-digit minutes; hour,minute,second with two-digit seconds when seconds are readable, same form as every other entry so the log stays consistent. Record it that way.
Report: 9,45
